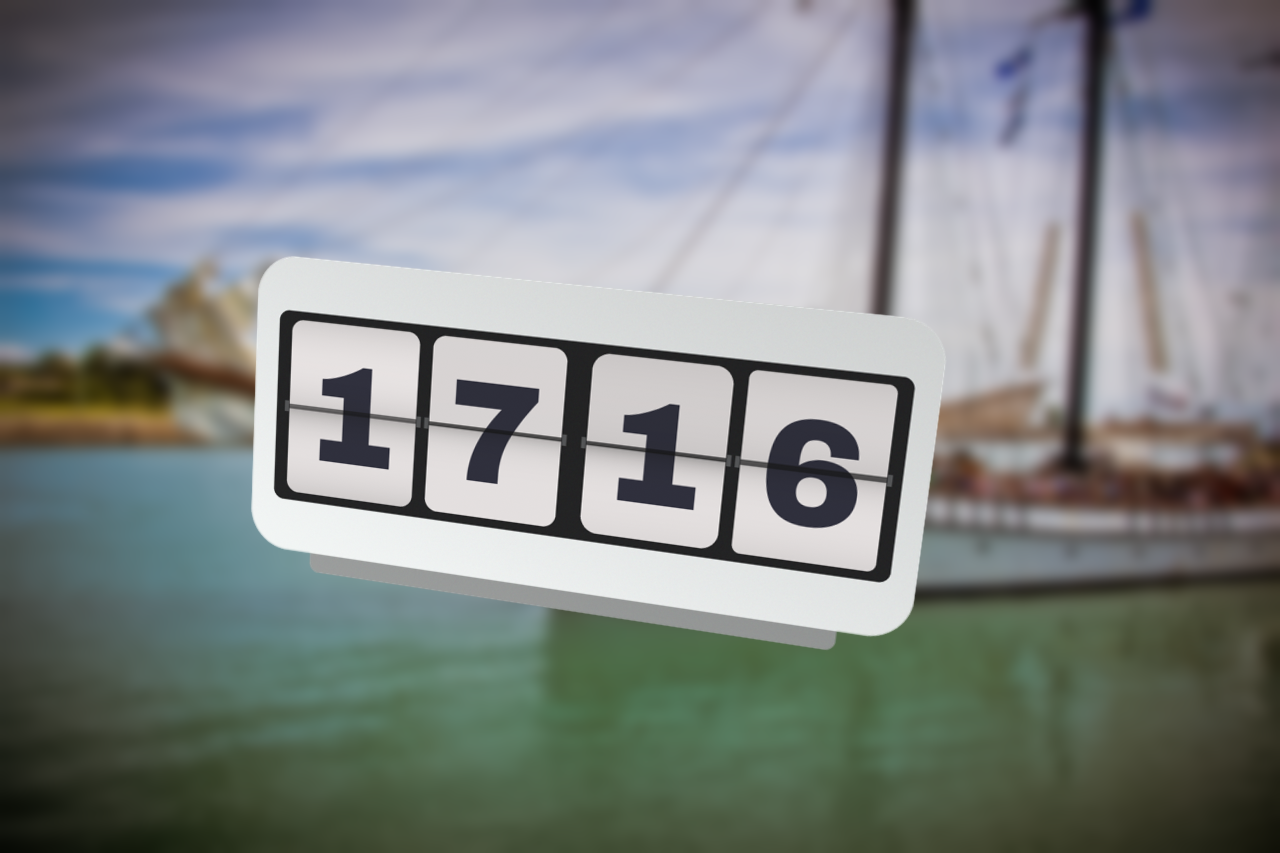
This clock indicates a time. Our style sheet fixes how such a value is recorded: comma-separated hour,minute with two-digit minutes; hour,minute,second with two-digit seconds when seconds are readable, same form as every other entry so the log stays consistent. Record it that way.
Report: 17,16
